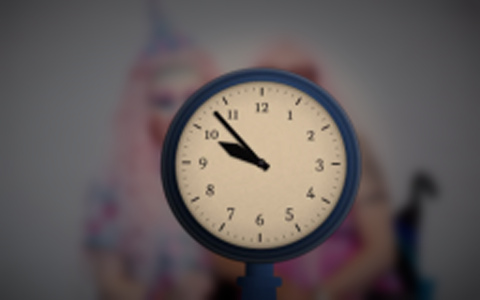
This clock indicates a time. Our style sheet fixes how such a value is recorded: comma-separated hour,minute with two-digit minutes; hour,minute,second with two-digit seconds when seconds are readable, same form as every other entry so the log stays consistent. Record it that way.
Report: 9,53
